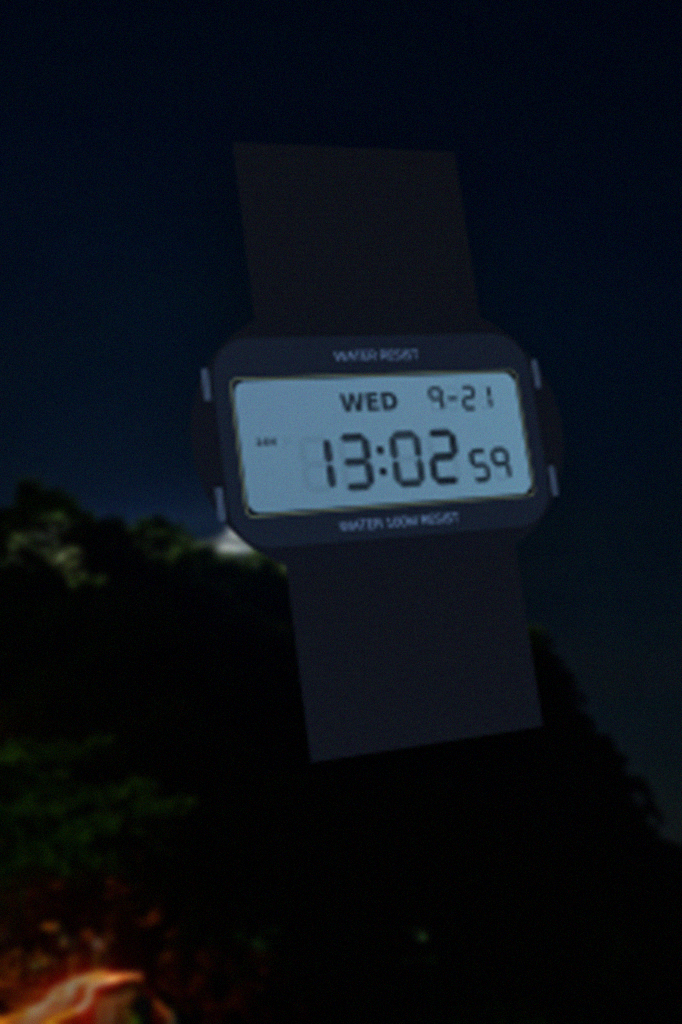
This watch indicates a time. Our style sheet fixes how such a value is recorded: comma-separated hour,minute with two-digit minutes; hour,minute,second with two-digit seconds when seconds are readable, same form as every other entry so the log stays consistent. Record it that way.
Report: 13,02,59
